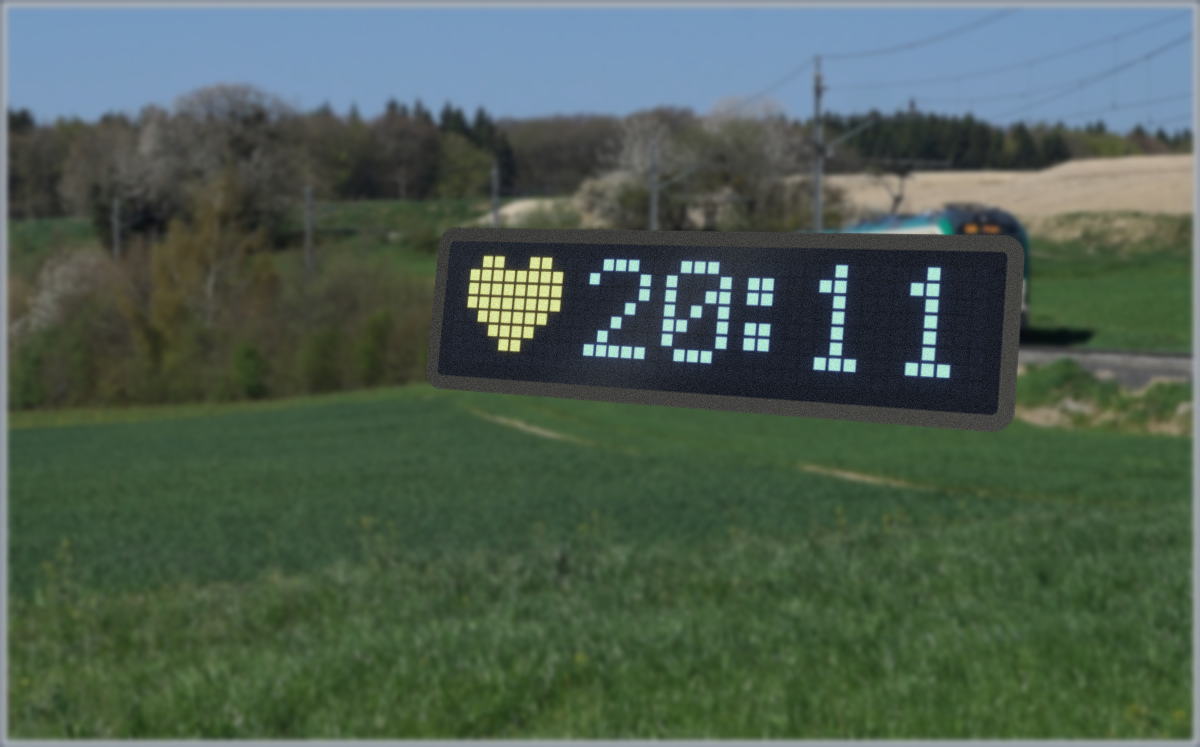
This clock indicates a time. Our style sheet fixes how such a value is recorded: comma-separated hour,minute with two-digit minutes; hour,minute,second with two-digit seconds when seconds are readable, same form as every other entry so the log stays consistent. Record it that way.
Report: 20,11
